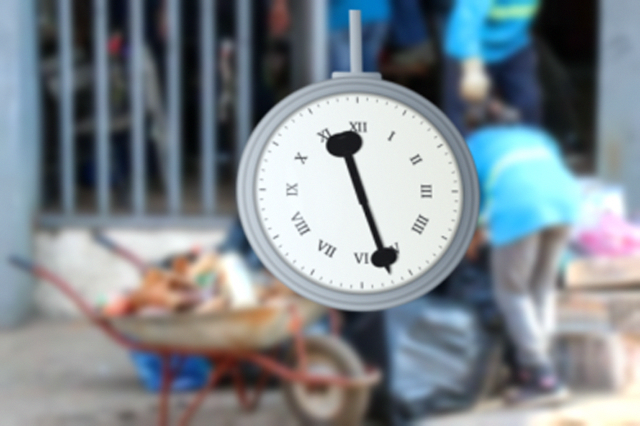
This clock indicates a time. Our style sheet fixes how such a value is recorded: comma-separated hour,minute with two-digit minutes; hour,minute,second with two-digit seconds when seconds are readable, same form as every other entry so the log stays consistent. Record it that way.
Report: 11,27
